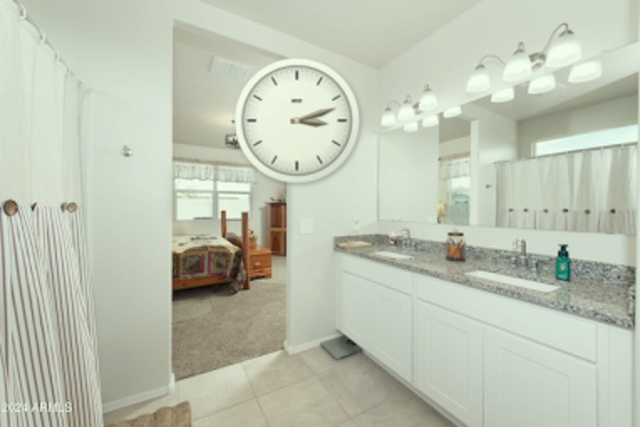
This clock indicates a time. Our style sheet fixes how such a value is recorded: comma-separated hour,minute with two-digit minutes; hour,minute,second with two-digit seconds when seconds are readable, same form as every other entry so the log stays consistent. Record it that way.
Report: 3,12
